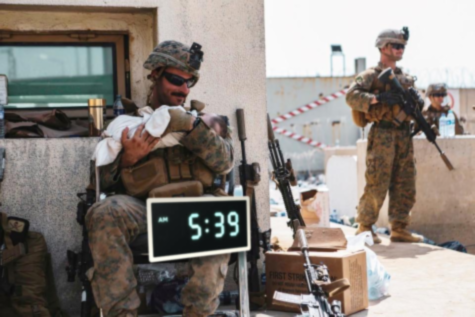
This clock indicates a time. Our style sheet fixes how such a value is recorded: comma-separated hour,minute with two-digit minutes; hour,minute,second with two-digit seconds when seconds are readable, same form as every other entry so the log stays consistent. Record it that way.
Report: 5,39
